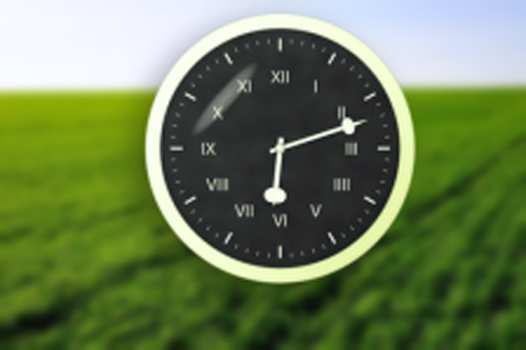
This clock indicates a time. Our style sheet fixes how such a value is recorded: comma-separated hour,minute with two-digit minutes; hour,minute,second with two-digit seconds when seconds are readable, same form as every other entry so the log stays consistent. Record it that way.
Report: 6,12
